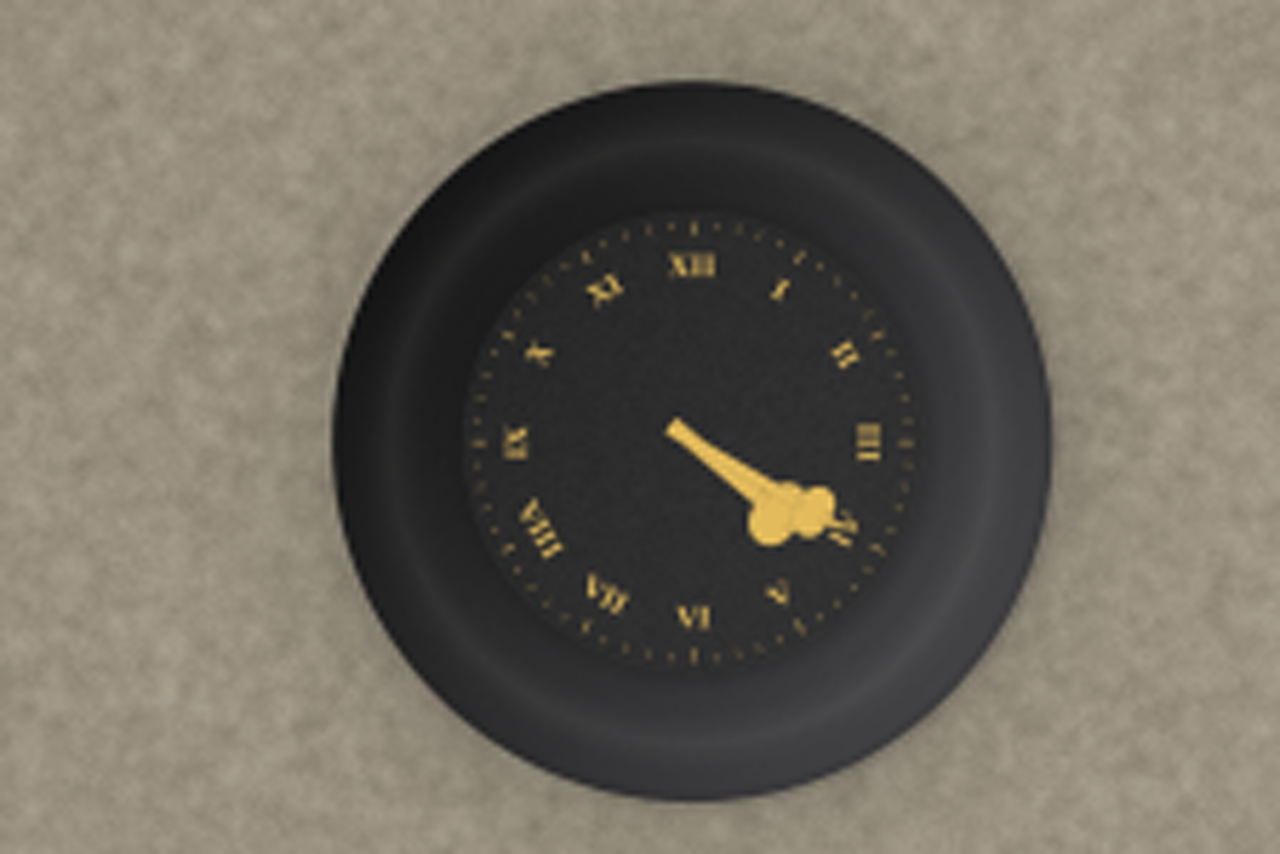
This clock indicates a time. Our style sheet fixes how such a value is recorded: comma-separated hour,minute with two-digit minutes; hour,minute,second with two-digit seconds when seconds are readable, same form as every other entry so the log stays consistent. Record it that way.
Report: 4,20
